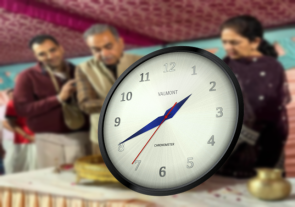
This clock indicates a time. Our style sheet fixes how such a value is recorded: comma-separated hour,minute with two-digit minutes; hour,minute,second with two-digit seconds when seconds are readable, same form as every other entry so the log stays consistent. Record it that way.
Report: 1,40,36
